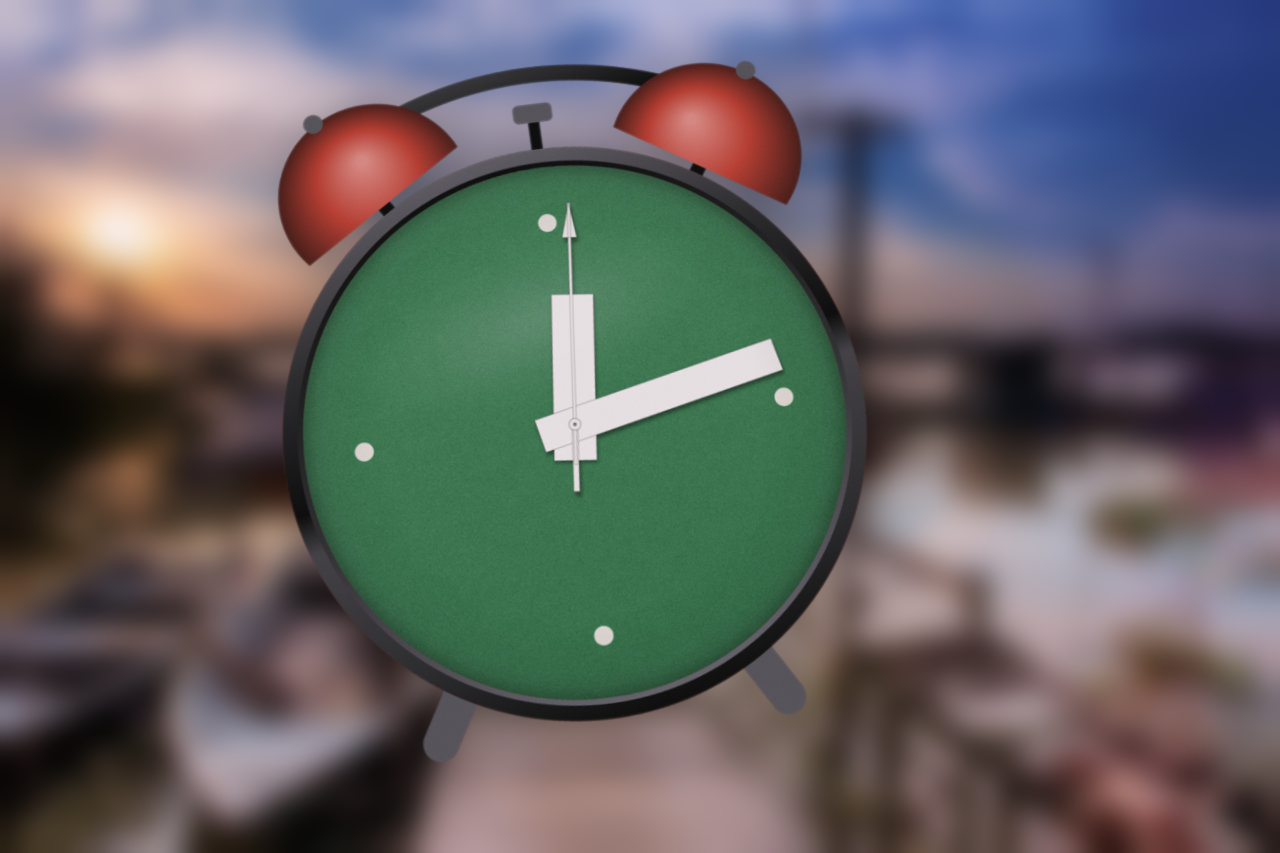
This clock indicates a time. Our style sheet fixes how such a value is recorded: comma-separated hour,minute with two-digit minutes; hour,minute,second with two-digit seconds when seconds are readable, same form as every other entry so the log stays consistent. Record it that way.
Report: 12,13,01
